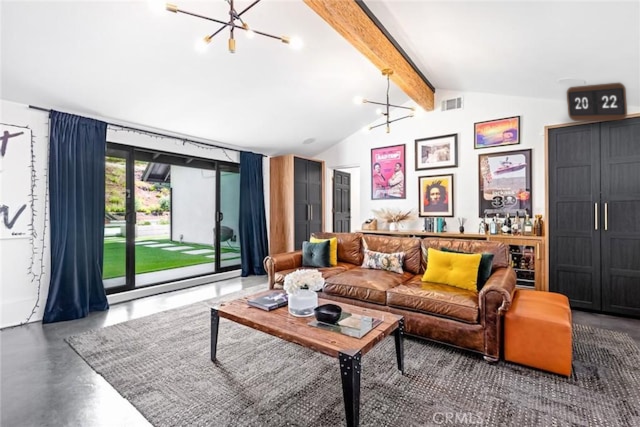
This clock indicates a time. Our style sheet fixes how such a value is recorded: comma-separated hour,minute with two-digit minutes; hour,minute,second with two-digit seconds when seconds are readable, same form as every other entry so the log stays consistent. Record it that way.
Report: 20,22
